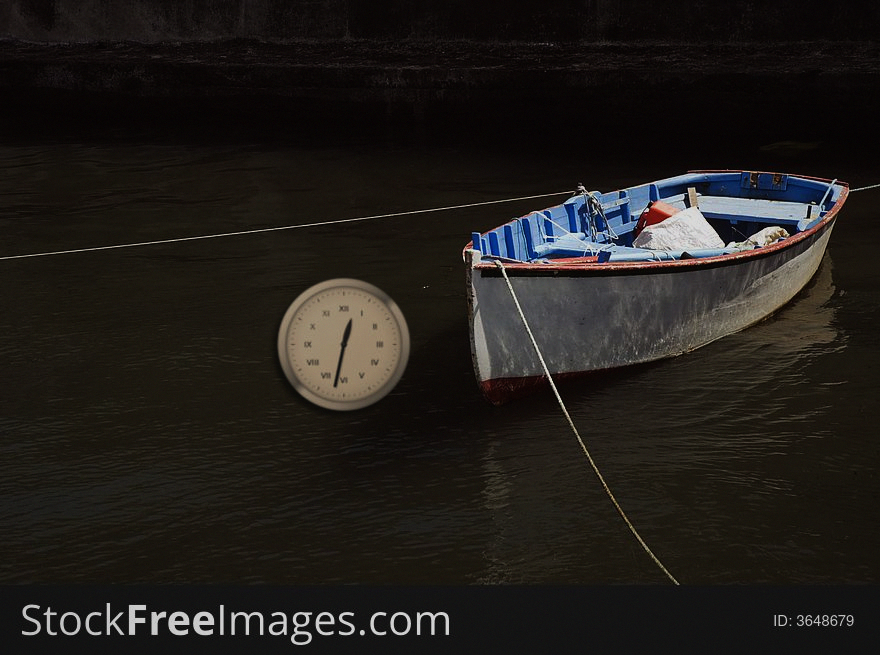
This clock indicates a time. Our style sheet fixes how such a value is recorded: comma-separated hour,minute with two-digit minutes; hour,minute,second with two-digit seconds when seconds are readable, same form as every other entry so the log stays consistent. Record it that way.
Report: 12,32
